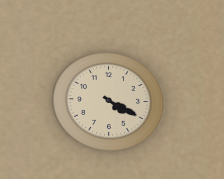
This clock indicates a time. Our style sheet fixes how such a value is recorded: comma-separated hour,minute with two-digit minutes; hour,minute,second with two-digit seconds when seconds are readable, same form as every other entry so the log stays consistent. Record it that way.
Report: 4,20
